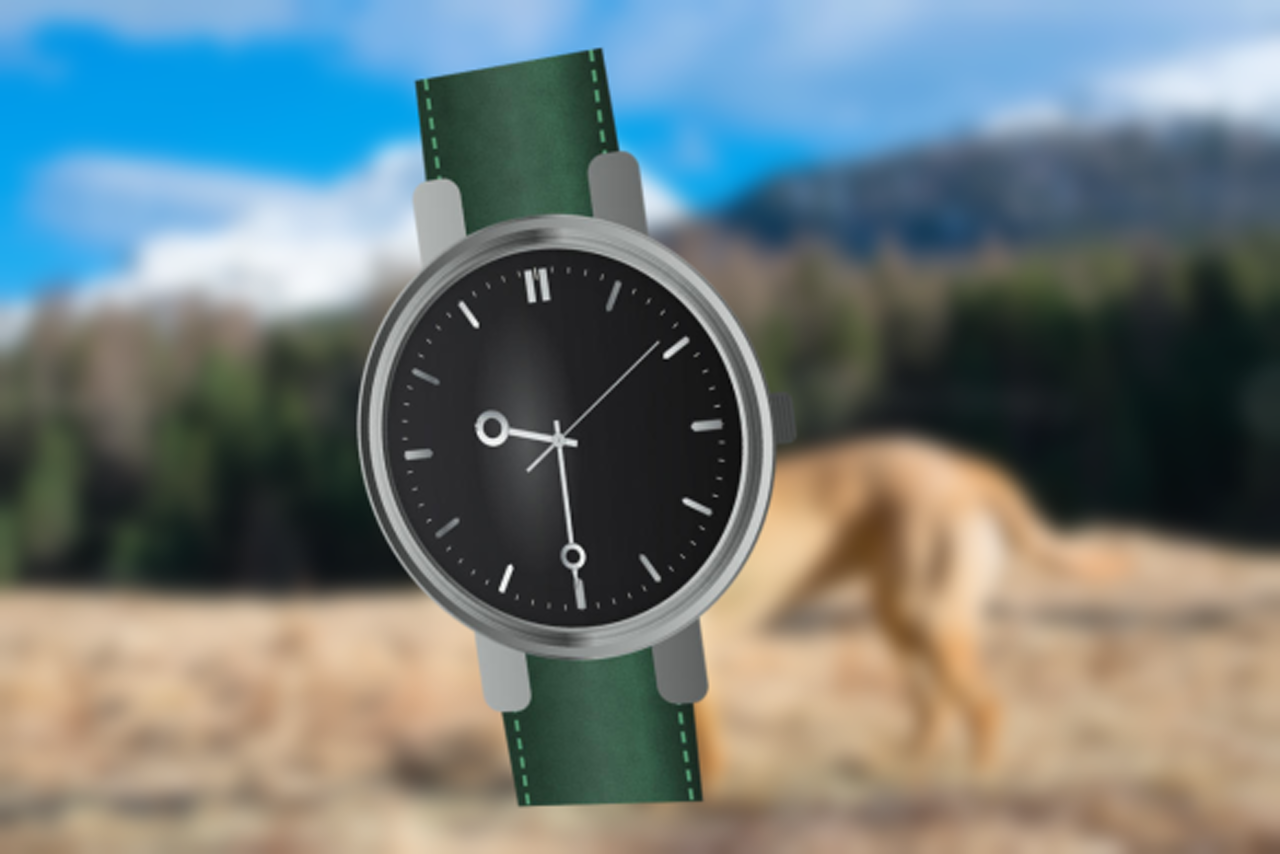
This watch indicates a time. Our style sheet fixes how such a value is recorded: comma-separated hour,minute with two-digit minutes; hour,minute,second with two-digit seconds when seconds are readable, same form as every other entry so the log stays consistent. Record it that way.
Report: 9,30,09
